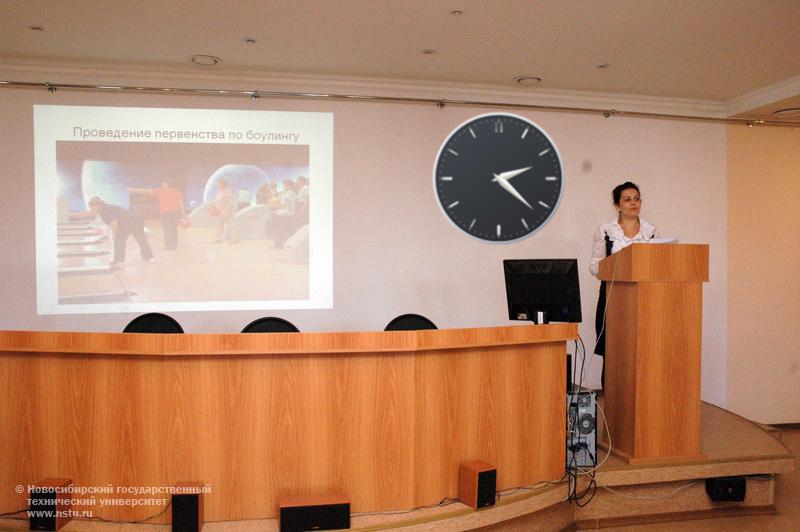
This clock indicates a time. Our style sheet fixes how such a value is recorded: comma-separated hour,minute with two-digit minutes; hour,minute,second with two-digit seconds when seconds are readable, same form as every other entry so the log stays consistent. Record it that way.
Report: 2,22
